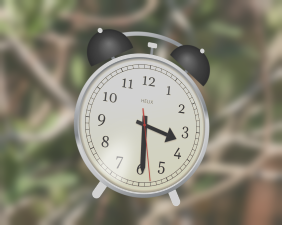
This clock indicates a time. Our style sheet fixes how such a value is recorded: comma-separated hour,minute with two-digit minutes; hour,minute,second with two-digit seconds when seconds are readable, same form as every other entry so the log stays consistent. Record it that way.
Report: 3,29,28
